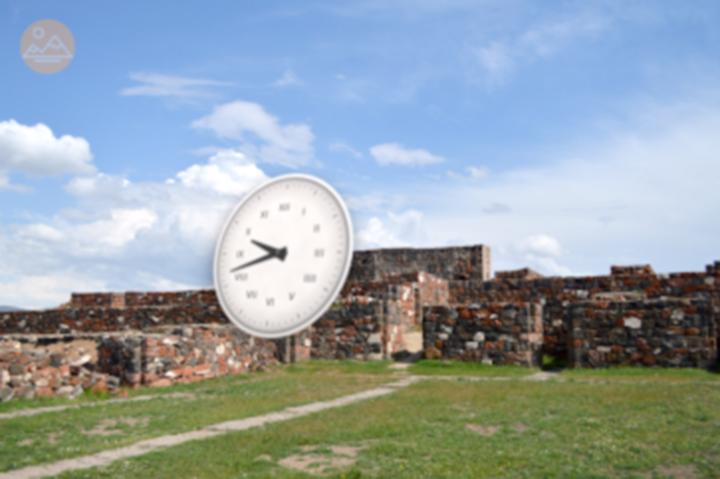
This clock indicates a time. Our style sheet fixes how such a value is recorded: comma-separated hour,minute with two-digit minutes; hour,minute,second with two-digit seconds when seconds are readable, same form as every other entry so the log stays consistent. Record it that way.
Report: 9,42
